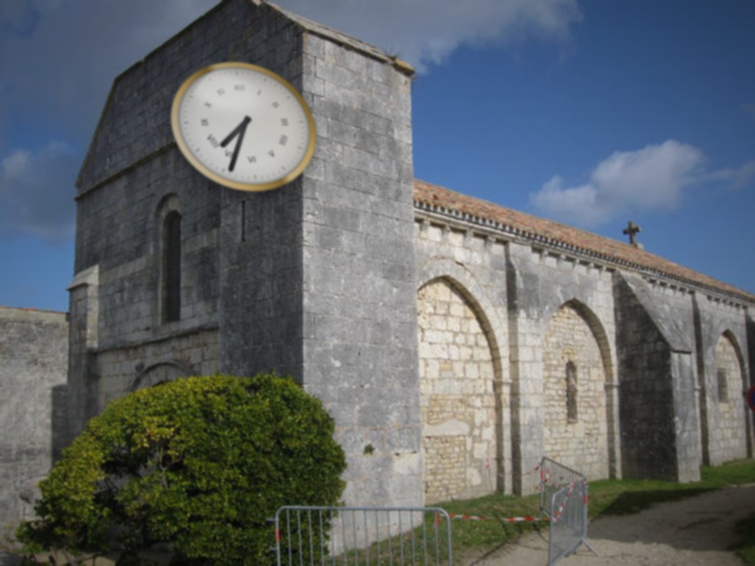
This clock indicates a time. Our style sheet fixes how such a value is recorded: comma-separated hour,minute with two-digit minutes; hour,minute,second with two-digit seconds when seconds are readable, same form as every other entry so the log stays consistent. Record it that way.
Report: 7,34
